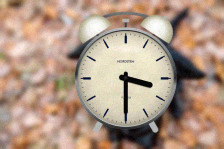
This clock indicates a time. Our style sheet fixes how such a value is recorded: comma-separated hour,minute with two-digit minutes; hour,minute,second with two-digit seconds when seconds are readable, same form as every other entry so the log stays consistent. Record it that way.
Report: 3,30
